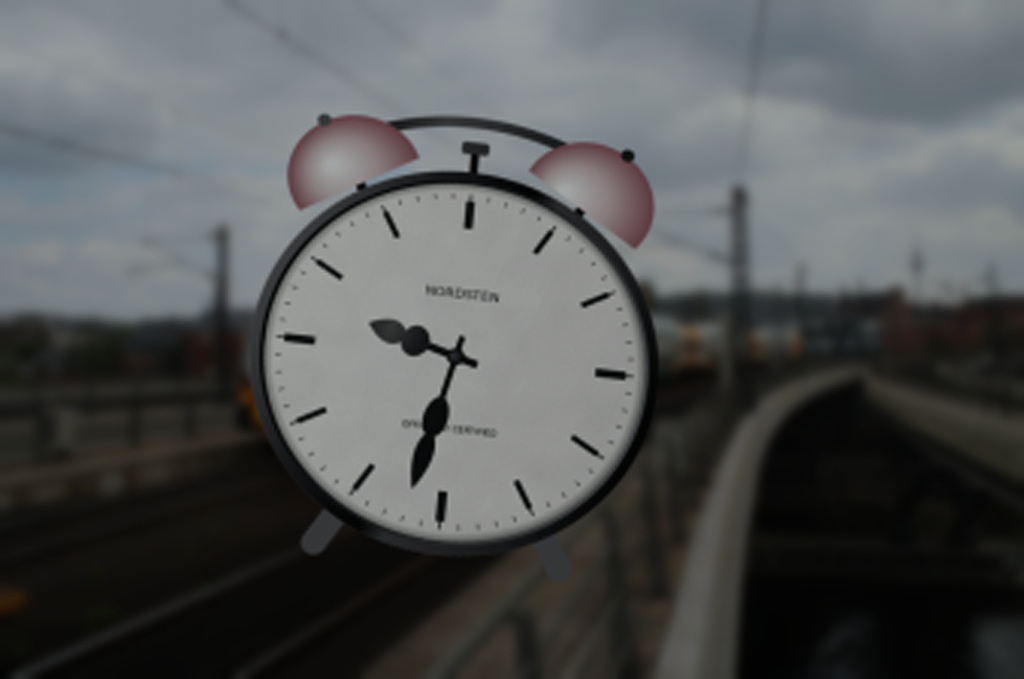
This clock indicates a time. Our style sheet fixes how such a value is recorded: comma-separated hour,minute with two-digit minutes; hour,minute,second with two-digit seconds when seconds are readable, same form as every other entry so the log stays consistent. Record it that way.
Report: 9,32
